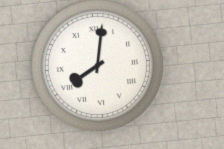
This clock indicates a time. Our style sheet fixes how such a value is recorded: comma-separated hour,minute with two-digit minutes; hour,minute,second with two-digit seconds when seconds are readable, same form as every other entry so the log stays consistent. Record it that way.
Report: 8,02
